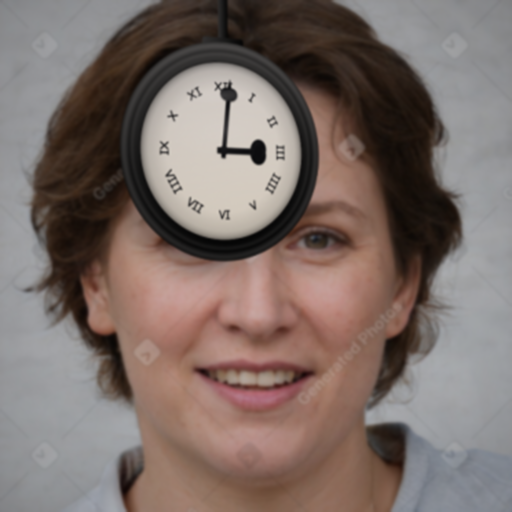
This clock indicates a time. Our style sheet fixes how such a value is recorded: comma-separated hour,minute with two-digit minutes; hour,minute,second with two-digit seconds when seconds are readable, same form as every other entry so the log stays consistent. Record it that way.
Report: 3,01
